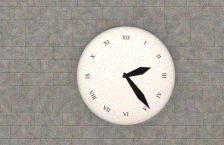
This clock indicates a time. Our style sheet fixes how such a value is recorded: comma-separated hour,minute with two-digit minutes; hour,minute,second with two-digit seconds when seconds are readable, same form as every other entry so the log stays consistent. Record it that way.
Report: 2,24
